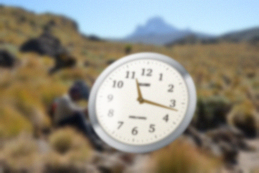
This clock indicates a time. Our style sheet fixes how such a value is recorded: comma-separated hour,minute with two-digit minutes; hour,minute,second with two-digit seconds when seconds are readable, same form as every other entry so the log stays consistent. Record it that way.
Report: 11,17
